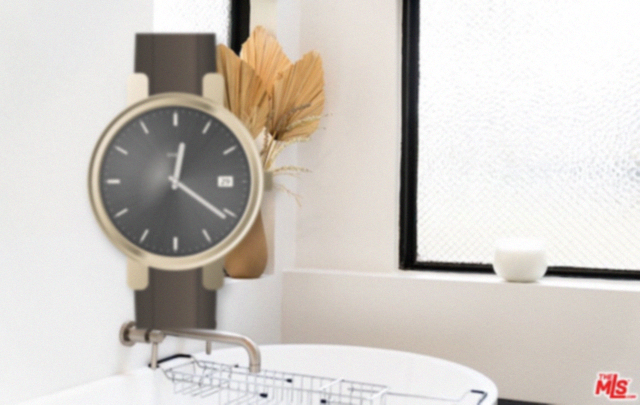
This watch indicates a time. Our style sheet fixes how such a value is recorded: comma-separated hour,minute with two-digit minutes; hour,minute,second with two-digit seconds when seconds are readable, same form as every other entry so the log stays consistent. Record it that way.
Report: 12,21
